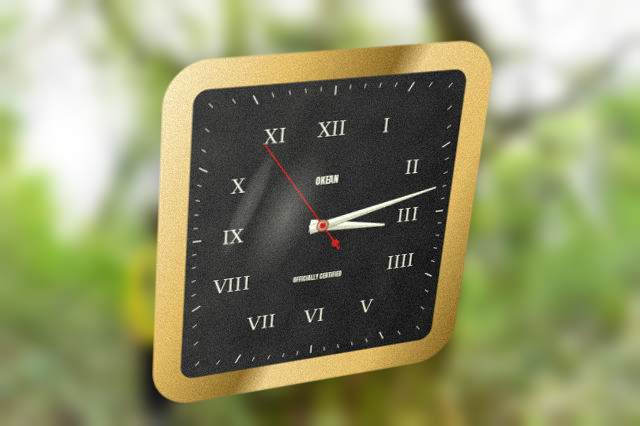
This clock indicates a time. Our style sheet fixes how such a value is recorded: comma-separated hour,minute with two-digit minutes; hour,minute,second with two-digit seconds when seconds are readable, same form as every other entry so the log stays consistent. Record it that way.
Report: 3,12,54
